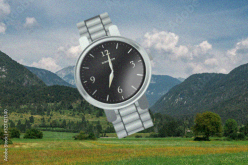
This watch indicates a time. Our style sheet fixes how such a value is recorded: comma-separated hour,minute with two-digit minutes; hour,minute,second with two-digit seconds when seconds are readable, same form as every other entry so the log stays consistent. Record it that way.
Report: 7,01
